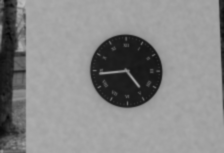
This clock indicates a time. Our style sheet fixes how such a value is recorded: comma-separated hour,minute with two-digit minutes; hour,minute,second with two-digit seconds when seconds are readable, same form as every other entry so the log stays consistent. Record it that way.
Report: 4,44
